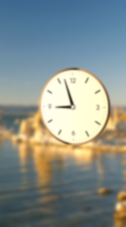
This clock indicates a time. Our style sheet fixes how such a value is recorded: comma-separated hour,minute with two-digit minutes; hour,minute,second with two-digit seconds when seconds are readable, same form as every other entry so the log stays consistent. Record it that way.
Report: 8,57
